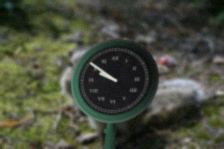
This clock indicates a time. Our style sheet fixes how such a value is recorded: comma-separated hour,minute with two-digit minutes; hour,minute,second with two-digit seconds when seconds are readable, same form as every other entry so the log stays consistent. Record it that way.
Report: 9,51
